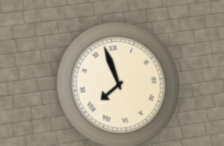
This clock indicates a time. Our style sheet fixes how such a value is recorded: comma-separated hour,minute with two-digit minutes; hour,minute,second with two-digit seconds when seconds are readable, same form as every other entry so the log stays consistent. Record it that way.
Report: 7,58
